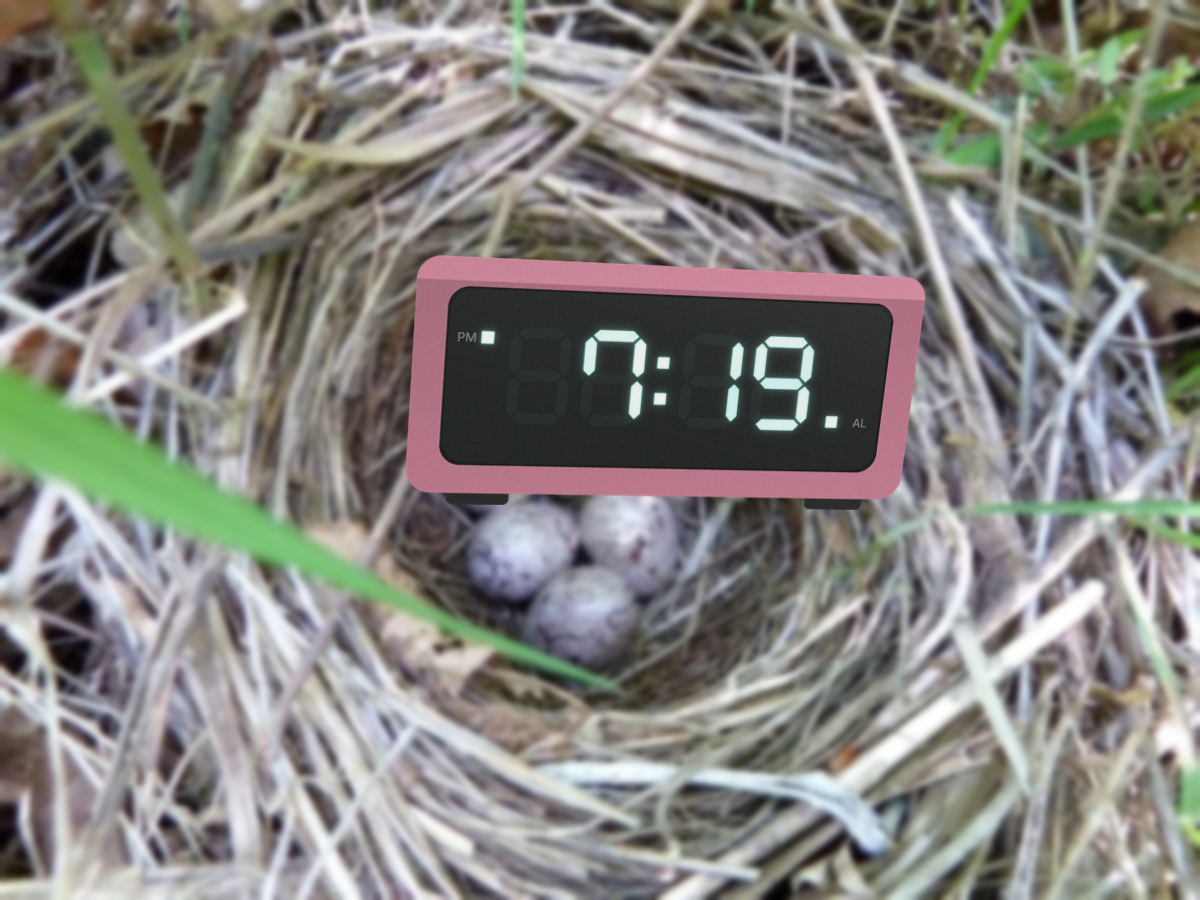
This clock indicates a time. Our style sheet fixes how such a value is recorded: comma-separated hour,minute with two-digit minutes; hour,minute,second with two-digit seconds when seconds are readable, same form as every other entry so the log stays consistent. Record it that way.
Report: 7,19
